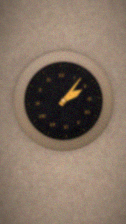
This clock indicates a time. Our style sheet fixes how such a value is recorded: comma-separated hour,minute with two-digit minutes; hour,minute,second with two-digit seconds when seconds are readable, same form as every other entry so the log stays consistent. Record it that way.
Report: 2,07
